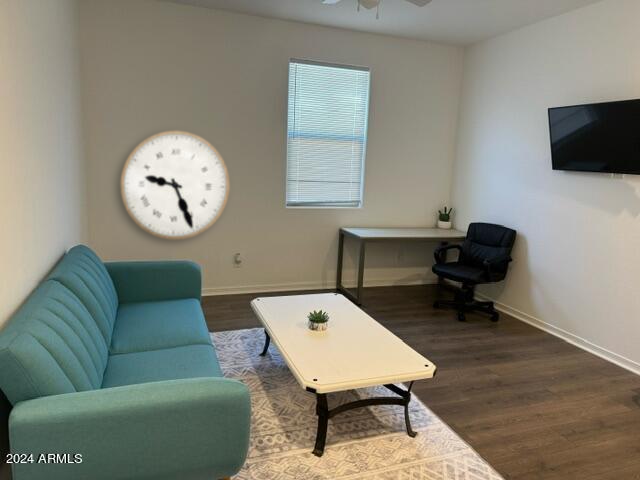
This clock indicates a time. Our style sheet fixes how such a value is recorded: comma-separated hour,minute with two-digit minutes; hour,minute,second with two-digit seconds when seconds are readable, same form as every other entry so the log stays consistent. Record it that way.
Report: 9,26
